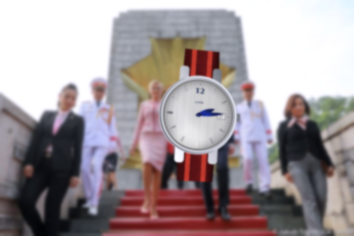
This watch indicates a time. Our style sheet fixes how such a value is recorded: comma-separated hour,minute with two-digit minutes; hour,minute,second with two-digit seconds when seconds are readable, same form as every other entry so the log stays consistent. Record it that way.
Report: 2,14
